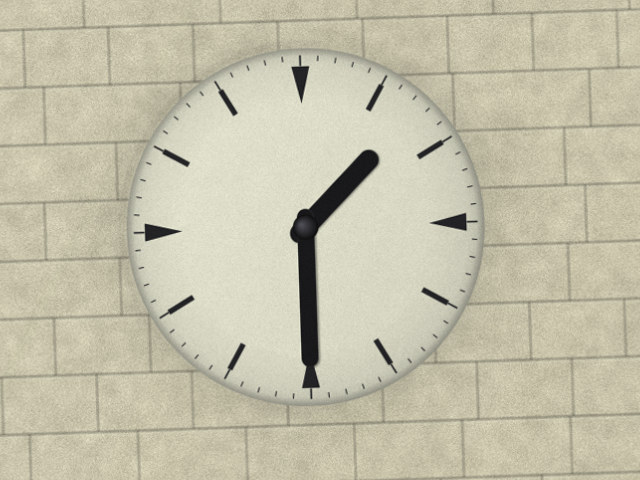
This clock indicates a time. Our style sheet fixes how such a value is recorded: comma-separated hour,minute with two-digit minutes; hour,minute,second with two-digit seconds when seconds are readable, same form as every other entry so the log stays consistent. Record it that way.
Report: 1,30
